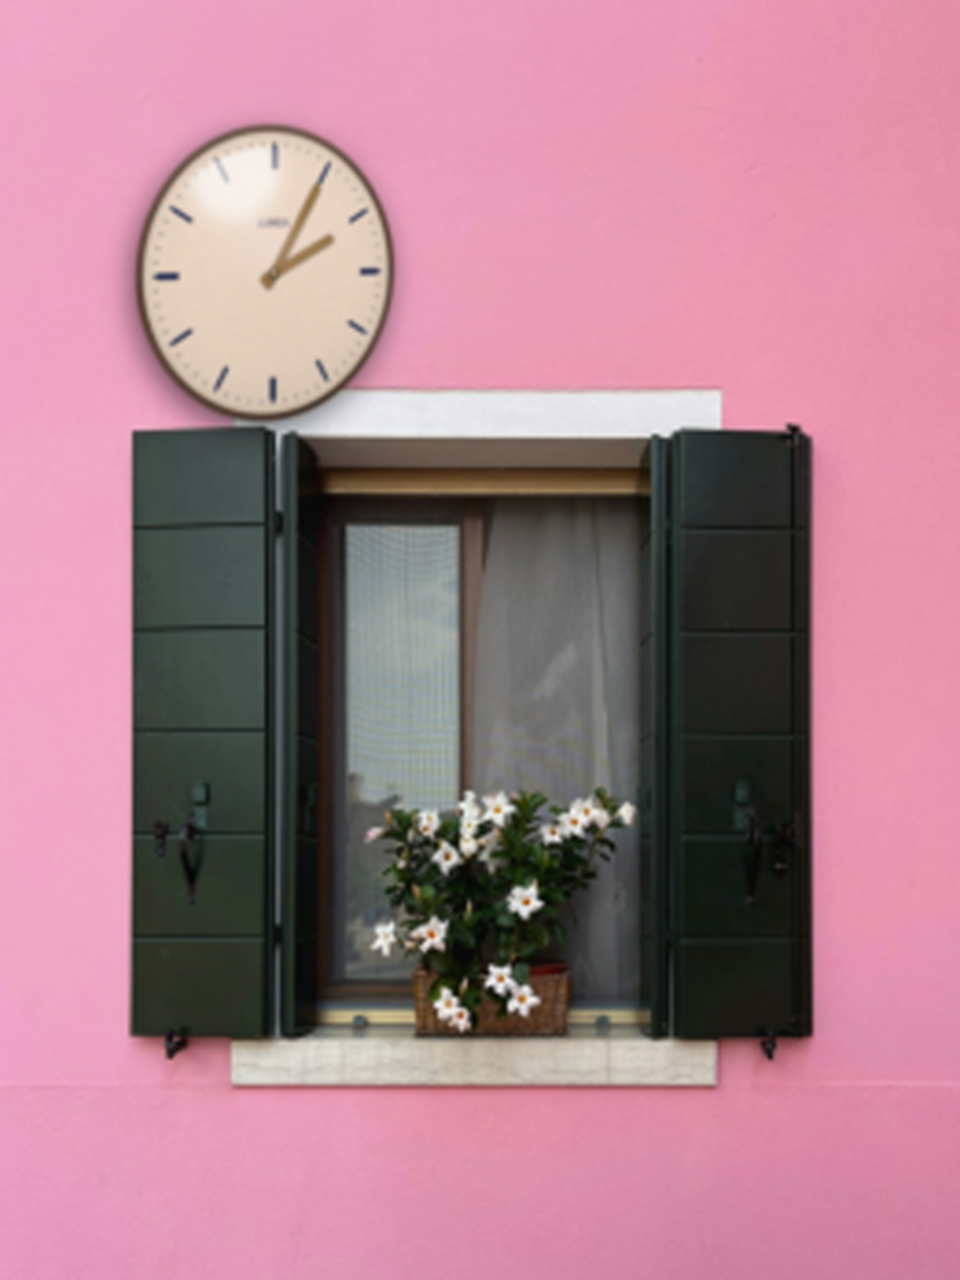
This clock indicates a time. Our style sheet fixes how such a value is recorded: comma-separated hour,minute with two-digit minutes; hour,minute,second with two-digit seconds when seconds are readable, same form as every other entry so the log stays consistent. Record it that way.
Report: 2,05
